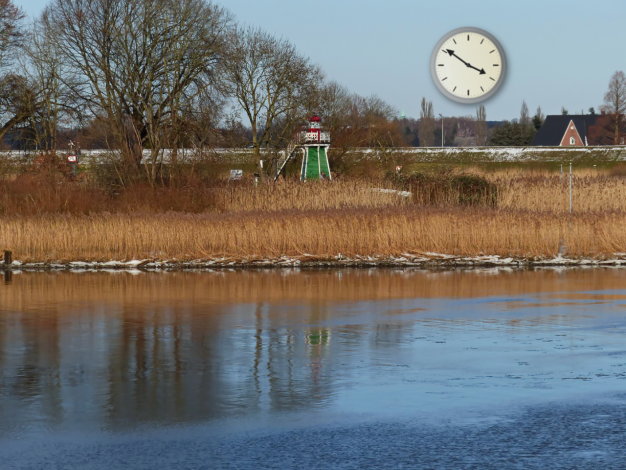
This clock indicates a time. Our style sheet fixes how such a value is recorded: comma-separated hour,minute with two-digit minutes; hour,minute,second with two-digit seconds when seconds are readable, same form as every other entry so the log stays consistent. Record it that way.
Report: 3,51
